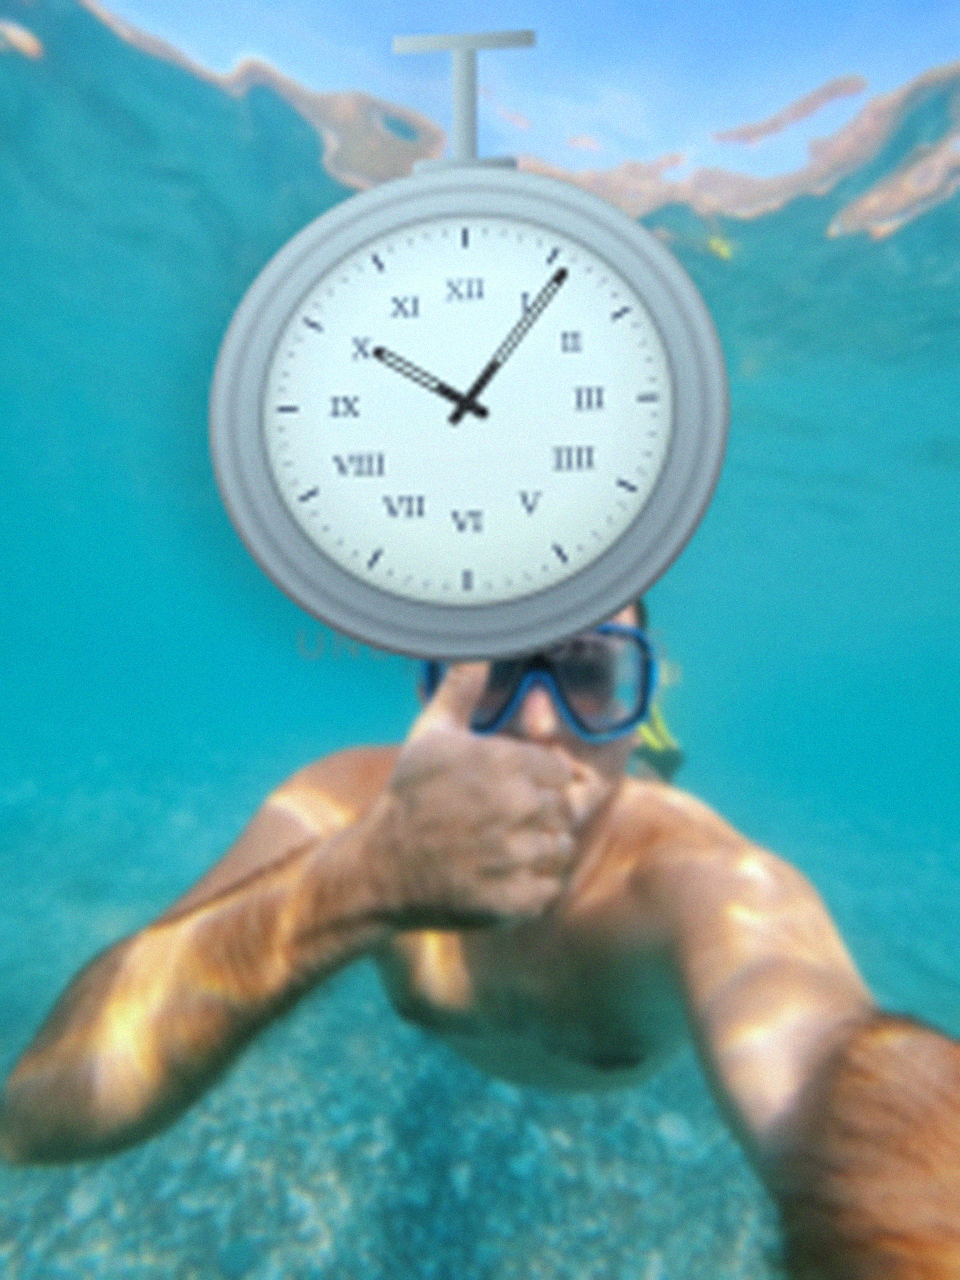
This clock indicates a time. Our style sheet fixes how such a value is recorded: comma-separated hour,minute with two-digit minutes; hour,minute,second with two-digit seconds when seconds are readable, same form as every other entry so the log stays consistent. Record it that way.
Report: 10,06
